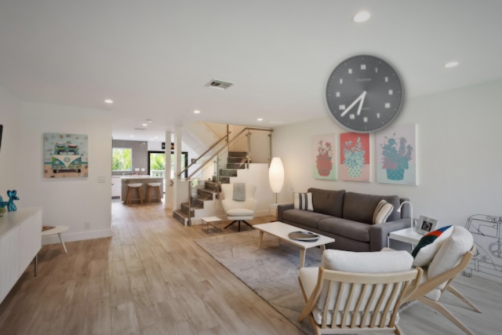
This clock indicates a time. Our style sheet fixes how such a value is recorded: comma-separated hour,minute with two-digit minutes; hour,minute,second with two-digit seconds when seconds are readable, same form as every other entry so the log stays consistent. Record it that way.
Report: 6,38
